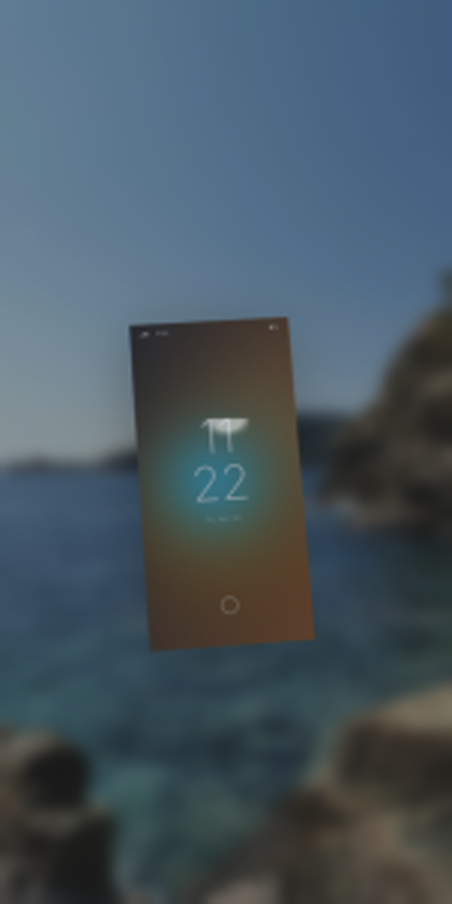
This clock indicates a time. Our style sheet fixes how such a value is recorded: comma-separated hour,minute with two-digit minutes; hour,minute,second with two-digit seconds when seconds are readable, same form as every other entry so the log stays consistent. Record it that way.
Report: 11,22
